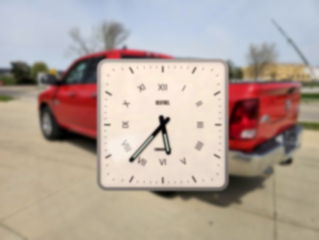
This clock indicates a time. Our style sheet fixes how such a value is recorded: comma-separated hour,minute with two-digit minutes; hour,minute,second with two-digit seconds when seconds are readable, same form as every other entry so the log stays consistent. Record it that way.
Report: 5,37
